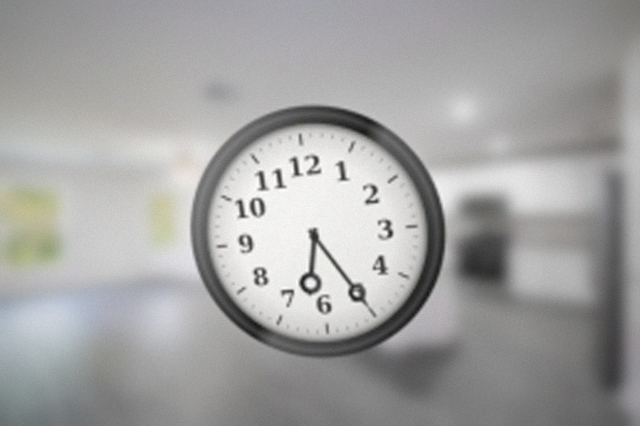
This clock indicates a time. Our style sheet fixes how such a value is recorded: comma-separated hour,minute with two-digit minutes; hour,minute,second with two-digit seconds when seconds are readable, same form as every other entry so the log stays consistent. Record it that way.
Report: 6,25
